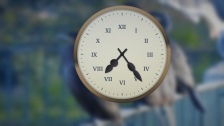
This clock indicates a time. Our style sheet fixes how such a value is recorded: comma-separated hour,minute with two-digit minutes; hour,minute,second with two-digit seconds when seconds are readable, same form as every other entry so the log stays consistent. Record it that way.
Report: 7,24
